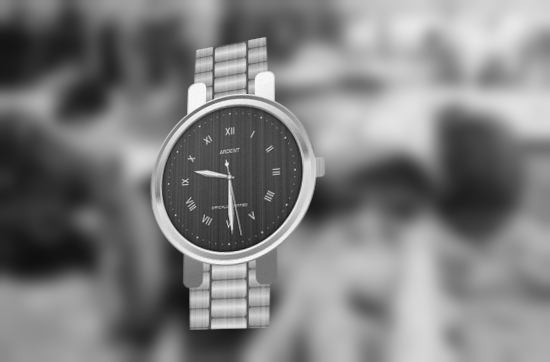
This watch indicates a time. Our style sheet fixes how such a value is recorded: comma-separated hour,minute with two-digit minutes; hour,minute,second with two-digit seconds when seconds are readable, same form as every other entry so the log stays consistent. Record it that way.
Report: 9,29,28
